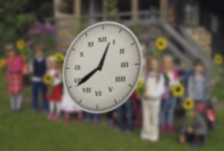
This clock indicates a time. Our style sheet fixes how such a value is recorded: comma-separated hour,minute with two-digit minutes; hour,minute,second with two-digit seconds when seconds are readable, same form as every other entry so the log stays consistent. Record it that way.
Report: 12,39
